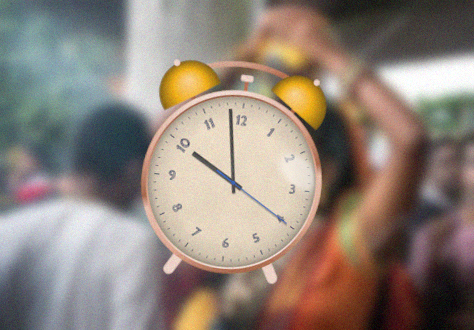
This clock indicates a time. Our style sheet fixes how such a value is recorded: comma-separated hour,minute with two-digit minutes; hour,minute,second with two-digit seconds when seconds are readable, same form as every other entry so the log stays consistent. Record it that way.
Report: 9,58,20
